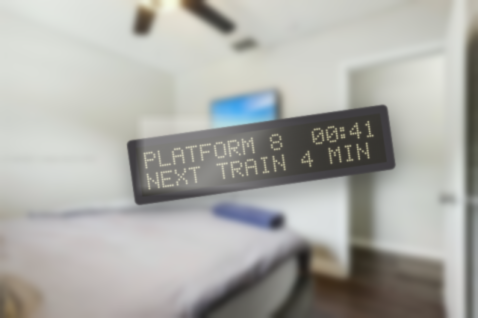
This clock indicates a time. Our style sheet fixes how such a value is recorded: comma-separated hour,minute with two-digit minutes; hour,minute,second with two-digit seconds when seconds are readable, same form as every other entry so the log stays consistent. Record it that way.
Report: 0,41
